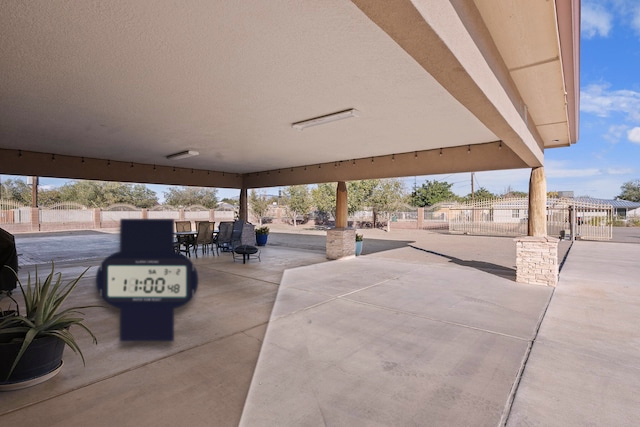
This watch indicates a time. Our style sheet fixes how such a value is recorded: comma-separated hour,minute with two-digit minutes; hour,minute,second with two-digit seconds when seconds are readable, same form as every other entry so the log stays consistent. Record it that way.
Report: 11,00
